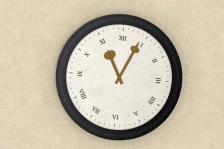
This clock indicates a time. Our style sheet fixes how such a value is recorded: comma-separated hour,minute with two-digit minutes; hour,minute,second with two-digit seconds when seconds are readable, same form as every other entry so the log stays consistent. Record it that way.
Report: 11,04
